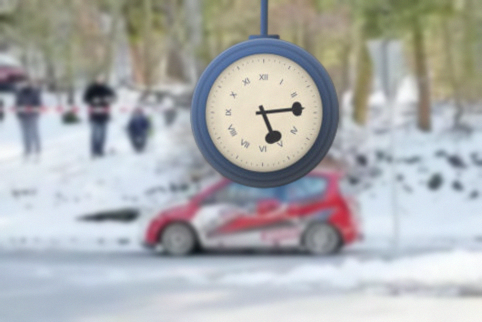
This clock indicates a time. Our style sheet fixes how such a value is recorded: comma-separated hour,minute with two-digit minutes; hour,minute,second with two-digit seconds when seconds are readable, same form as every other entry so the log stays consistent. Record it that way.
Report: 5,14
